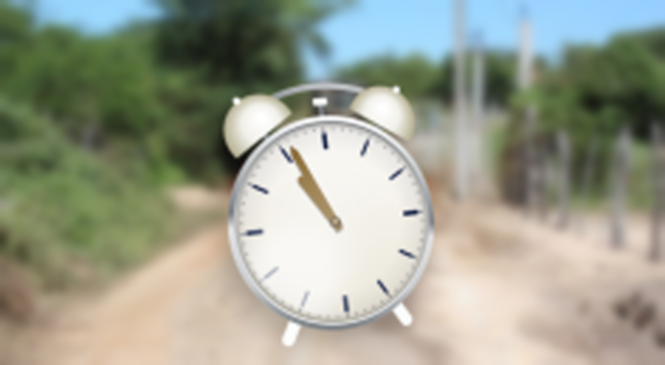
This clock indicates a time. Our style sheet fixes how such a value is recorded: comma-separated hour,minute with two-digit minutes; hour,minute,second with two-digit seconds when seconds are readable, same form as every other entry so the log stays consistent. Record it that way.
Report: 10,56
